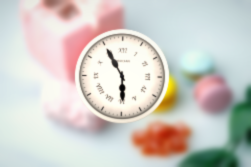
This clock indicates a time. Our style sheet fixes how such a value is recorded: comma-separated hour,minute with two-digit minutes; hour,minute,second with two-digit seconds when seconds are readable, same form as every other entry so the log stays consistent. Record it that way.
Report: 5,55
